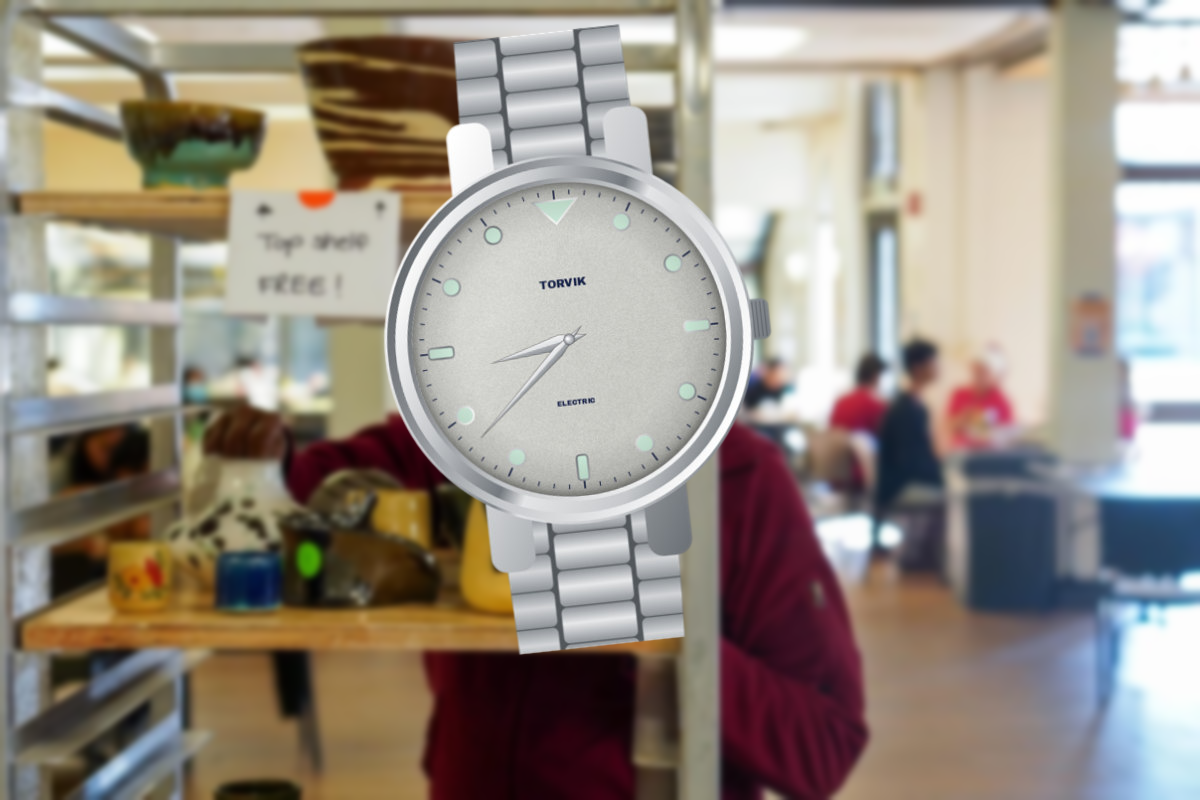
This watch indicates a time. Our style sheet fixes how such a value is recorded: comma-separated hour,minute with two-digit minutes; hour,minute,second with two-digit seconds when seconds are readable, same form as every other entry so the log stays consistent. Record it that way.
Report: 8,38
